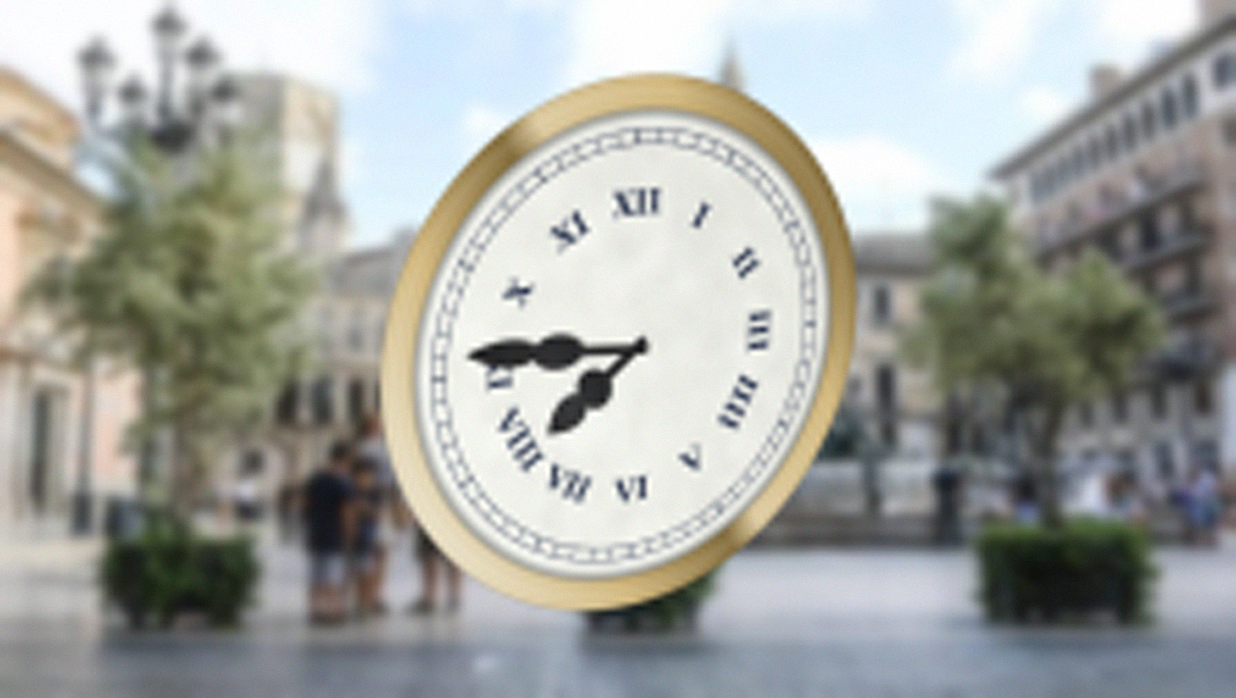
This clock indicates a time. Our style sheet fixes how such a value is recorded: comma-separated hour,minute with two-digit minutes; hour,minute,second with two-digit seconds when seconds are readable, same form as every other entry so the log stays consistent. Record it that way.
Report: 7,46
